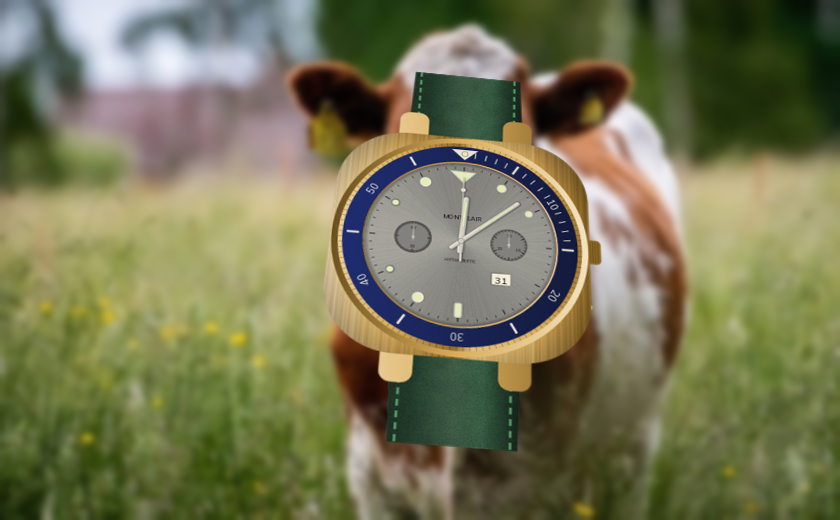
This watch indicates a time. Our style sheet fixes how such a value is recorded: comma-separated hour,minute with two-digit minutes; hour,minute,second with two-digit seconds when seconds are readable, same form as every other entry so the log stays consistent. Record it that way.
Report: 12,08
